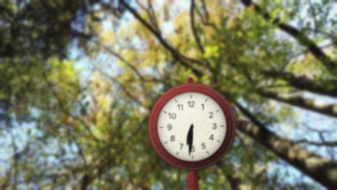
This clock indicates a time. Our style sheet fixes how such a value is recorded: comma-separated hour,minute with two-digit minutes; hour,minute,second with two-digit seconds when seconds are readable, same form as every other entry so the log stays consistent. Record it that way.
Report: 6,31
